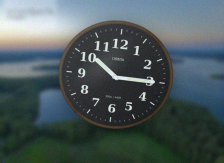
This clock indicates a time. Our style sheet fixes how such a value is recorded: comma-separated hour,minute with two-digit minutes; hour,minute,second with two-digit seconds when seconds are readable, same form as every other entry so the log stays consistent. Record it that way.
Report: 10,15
